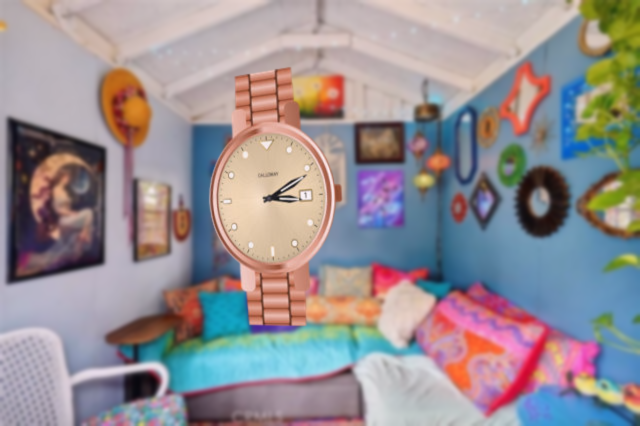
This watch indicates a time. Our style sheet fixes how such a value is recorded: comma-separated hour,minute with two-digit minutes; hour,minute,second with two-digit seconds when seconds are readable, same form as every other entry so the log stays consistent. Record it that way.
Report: 3,11
